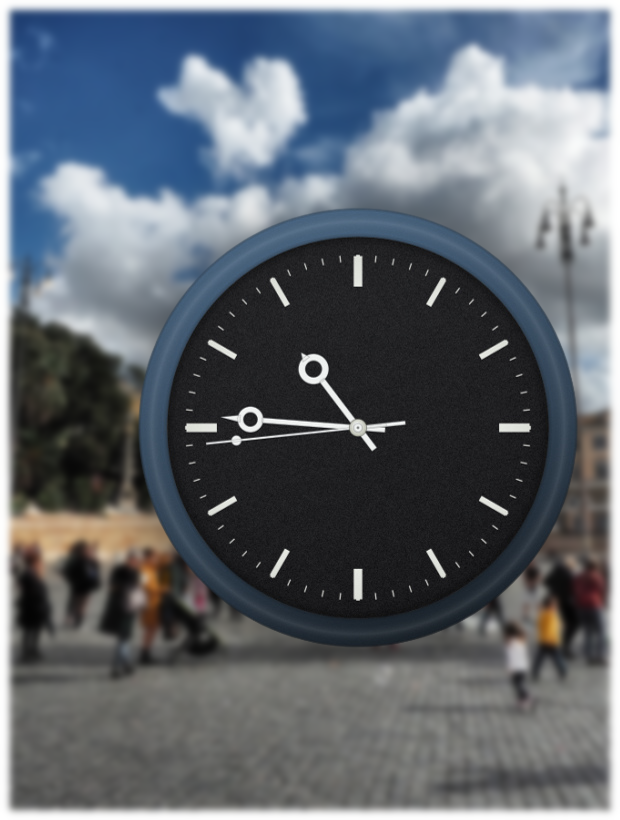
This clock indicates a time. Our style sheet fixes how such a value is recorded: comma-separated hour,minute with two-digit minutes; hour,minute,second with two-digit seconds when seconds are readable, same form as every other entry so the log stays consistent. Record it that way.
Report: 10,45,44
